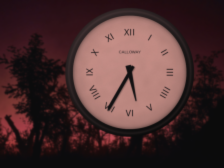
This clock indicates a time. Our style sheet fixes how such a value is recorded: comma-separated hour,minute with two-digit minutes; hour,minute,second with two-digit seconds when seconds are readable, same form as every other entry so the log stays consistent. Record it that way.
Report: 5,35
